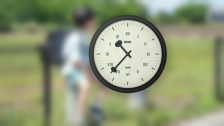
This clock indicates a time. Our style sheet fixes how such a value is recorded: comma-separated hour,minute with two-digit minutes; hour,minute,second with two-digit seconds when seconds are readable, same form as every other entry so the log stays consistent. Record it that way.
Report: 10,37
